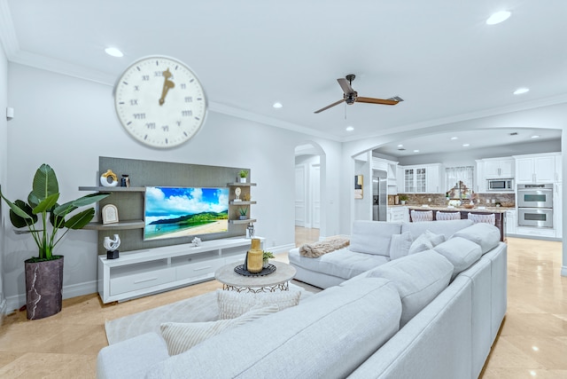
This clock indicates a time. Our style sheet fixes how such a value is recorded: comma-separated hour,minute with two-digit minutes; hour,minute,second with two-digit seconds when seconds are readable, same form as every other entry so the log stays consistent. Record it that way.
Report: 1,03
